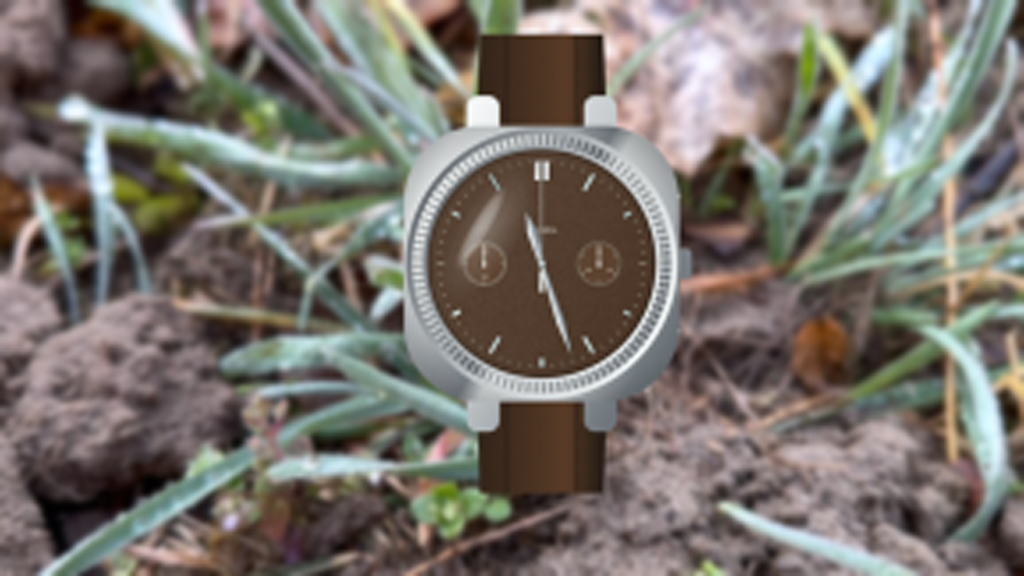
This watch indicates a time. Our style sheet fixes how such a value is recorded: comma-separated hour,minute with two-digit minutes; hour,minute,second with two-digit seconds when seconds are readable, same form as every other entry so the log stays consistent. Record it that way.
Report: 11,27
